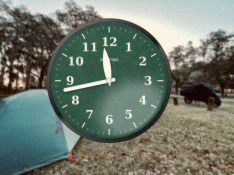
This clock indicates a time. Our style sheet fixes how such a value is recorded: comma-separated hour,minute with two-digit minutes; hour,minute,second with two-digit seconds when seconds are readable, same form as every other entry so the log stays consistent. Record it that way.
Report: 11,43
